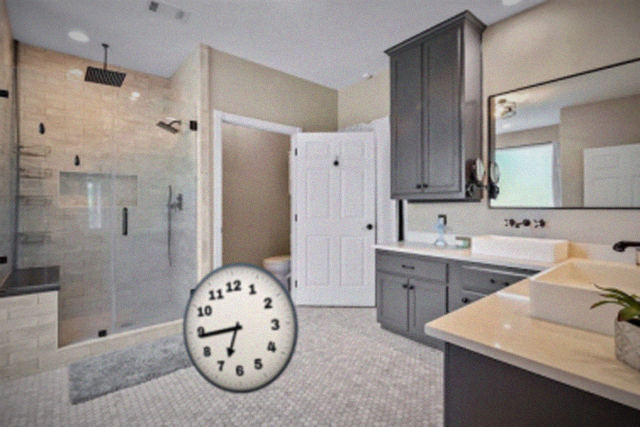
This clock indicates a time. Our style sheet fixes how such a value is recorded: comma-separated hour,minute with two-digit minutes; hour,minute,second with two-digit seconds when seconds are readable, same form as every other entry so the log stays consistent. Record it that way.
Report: 6,44
